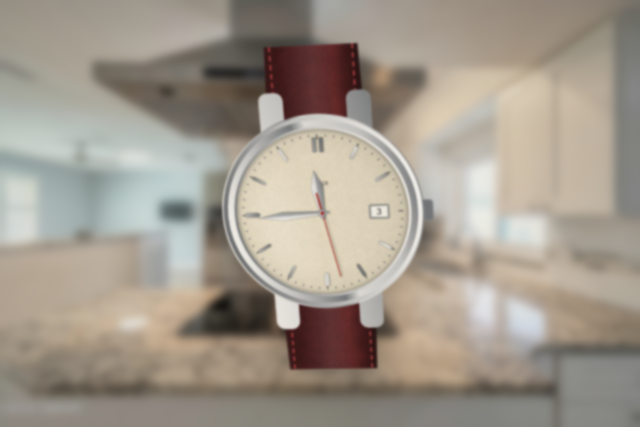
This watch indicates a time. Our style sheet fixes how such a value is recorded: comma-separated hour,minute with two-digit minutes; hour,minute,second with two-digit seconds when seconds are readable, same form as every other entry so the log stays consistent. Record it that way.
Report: 11,44,28
